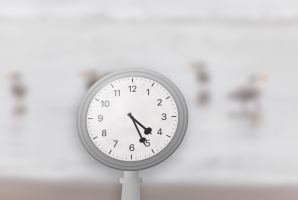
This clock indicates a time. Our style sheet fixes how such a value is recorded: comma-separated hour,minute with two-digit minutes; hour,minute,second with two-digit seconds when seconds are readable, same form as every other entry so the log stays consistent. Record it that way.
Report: 4,26
